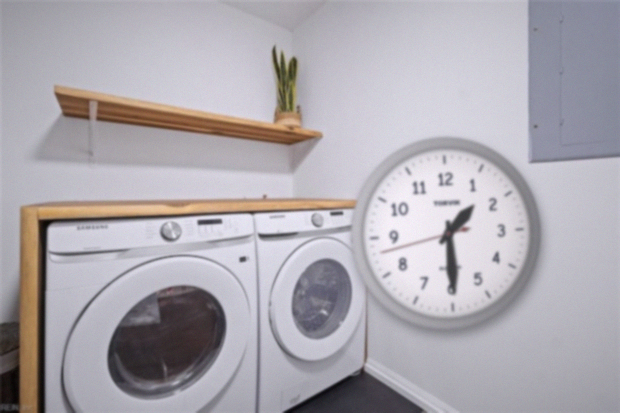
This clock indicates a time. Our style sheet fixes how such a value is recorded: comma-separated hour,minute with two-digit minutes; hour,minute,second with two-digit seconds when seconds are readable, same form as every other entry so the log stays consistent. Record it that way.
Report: 1,29,43
